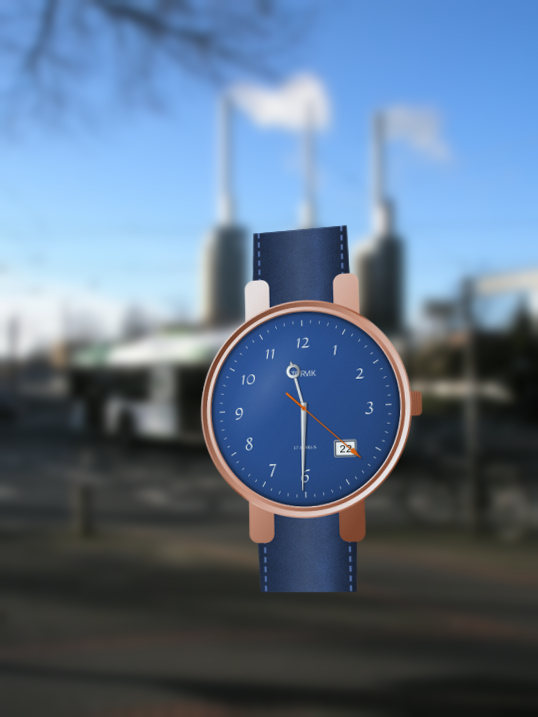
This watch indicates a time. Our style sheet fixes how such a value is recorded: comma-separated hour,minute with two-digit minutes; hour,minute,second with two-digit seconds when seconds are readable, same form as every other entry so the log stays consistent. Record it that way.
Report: 11,30,22
